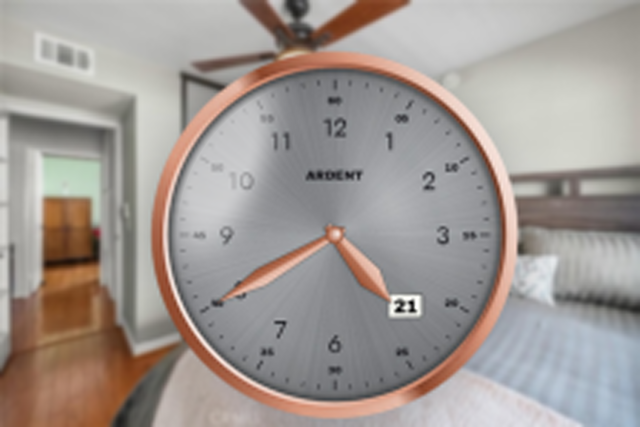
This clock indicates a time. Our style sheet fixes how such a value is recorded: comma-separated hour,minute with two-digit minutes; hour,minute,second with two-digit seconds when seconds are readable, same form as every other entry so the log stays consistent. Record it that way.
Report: 4,40
